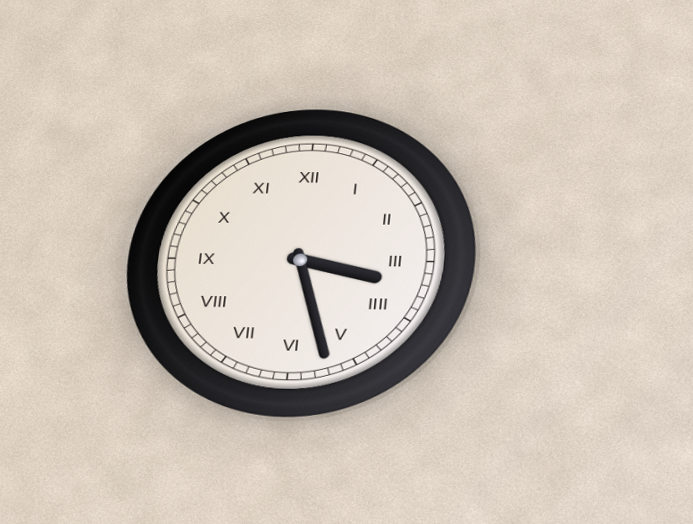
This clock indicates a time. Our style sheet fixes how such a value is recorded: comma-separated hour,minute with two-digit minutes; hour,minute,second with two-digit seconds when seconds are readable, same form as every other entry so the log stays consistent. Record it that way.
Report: 3,27
